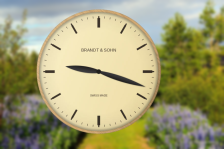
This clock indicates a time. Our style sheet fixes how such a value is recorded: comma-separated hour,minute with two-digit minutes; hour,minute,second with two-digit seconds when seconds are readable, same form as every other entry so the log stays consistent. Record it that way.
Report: 9,18
